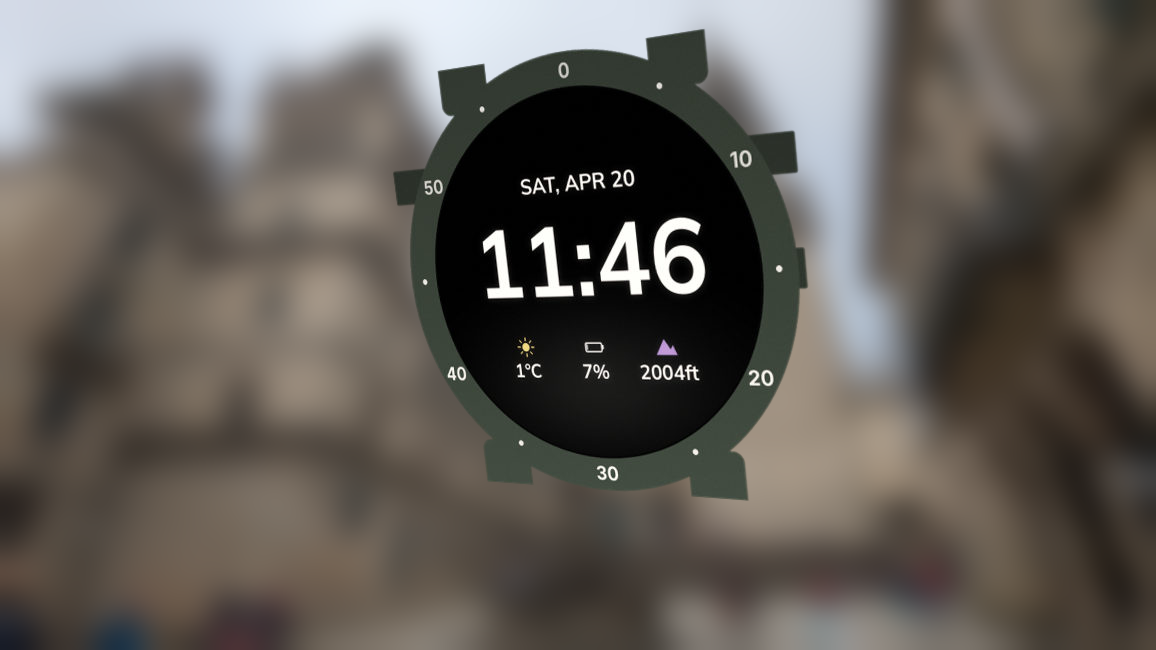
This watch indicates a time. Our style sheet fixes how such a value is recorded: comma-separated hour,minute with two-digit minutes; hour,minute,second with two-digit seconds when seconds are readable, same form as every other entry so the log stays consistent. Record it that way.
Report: 11,46
